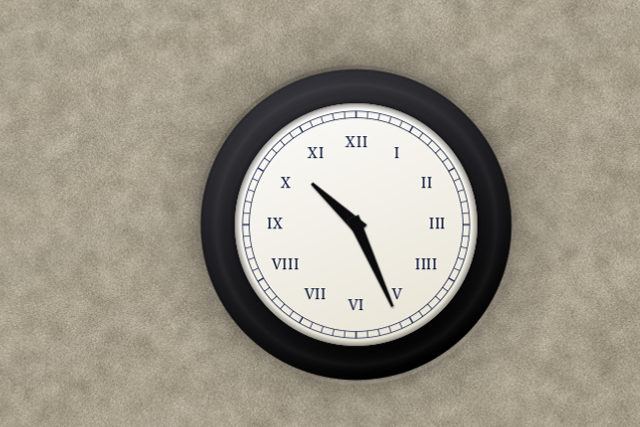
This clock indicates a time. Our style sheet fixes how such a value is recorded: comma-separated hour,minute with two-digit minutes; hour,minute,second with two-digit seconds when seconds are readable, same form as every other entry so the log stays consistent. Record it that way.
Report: 10,26
